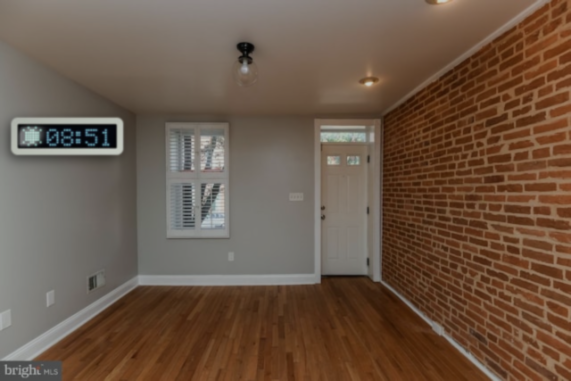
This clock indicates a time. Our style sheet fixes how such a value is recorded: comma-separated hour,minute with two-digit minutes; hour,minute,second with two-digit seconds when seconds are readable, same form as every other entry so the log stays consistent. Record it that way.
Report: 8,51
